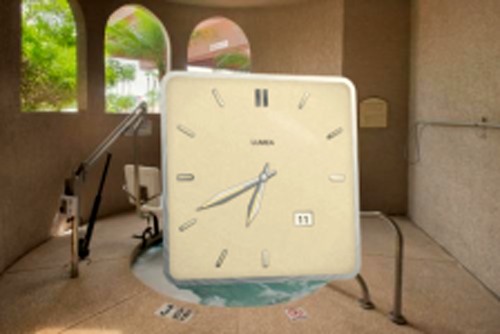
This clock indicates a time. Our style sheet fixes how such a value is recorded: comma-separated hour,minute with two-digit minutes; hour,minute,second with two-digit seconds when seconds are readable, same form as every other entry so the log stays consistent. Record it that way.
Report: 6,41
